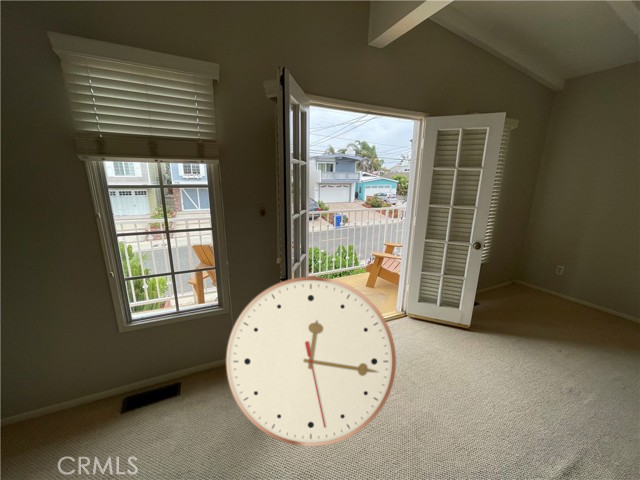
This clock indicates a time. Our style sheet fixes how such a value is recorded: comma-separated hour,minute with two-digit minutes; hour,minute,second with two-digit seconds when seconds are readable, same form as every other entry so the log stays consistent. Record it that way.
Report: 12,16,28
